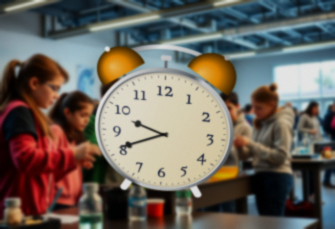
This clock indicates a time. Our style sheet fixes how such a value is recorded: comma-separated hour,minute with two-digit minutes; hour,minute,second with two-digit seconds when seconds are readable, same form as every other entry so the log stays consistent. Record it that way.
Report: 9,41
